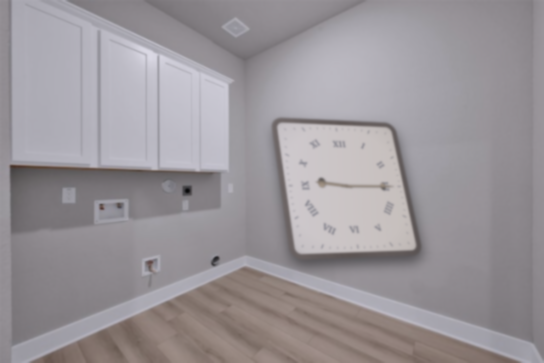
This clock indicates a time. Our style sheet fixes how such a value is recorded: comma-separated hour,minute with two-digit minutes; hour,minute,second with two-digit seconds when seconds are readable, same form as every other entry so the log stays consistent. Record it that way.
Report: 9,15
